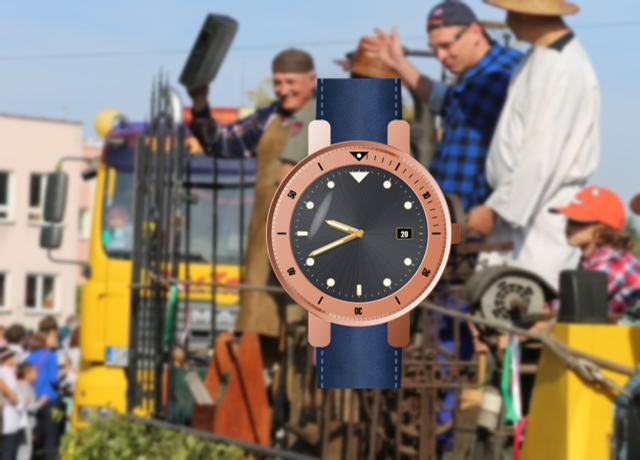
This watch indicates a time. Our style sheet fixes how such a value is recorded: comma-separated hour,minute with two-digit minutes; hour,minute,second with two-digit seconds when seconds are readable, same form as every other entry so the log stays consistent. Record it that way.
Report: 9,41
